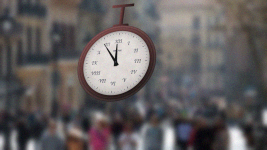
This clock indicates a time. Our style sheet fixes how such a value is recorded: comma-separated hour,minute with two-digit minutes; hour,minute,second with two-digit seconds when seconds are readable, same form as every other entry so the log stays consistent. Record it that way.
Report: 11,54
